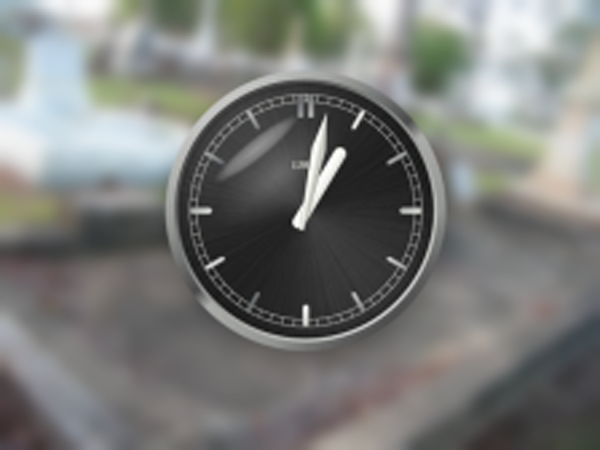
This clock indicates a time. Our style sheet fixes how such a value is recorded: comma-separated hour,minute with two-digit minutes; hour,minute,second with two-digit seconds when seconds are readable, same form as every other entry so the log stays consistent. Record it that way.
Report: 1,02
